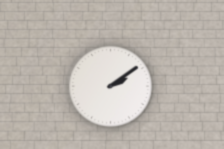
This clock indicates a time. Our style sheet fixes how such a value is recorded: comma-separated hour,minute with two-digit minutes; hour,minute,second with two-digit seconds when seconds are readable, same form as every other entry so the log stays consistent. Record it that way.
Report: 2,09
